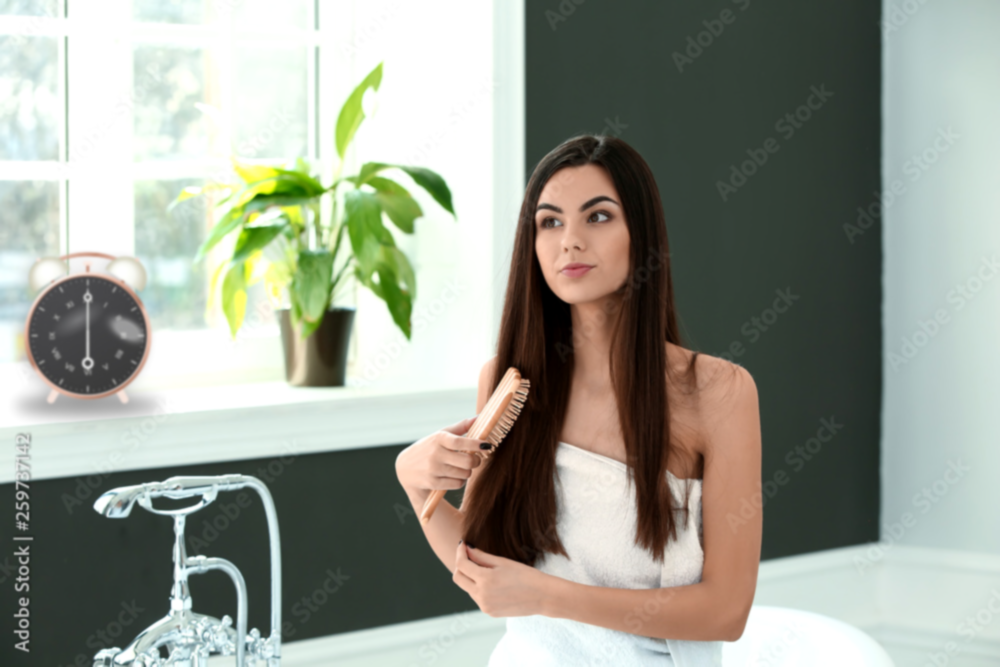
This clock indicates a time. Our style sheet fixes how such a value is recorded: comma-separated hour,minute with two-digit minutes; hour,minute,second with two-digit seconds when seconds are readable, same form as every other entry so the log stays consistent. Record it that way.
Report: 6,00
